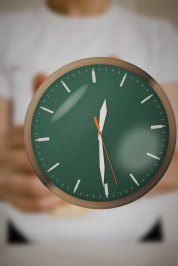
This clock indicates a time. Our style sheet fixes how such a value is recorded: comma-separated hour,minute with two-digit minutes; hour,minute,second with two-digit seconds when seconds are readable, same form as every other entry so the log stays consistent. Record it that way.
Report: 12,30,28
